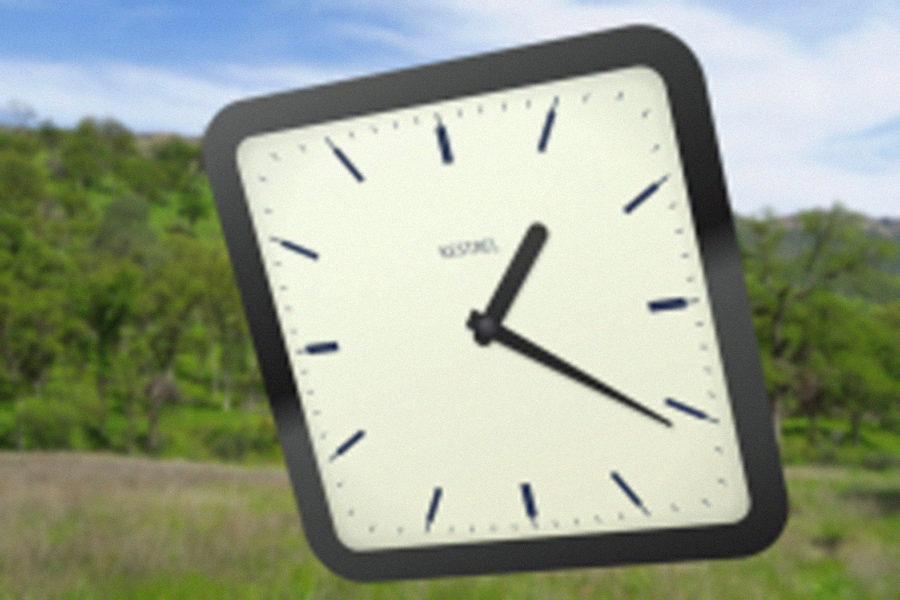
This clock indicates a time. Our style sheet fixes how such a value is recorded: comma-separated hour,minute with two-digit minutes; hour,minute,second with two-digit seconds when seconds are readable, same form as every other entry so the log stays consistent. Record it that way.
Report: 1,21
